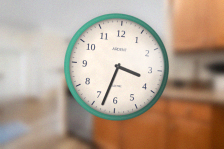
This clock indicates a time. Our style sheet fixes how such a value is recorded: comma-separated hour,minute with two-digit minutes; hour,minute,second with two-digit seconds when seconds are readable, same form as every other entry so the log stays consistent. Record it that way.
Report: 3,33
